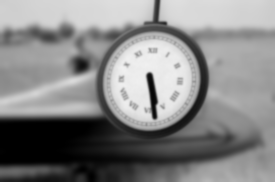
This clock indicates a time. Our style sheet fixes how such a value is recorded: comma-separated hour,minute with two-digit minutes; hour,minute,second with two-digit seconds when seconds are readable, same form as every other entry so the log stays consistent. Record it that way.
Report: 5,28
